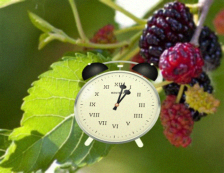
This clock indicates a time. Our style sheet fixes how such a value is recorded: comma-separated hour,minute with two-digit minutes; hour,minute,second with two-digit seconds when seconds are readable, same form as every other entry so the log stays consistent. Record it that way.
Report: 1,02
